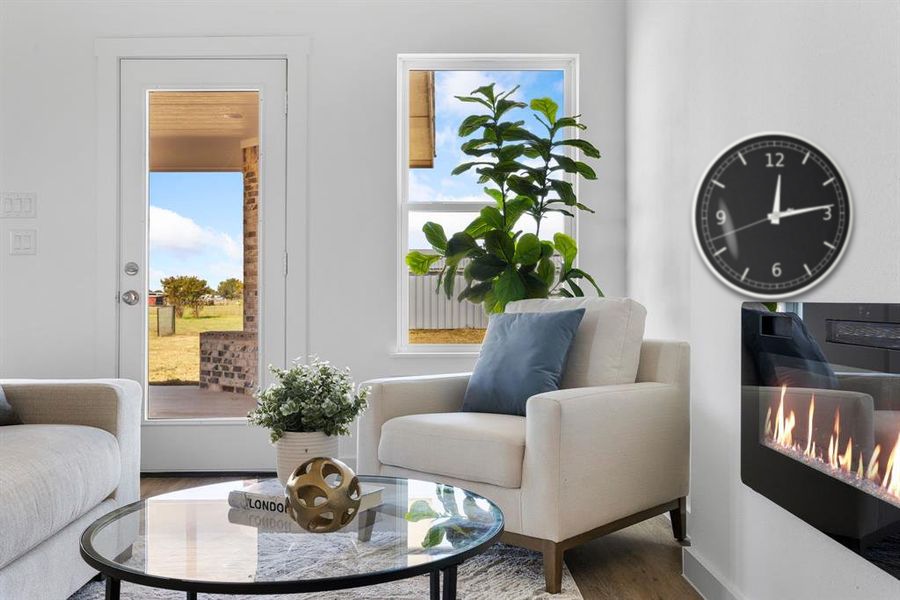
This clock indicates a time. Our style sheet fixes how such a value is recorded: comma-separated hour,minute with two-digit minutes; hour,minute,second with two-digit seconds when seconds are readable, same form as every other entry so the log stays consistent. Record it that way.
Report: 12,13,42
